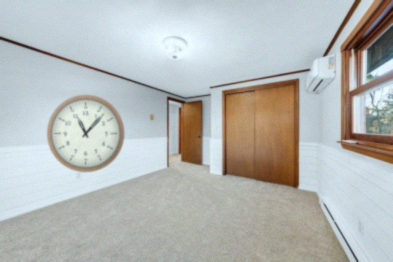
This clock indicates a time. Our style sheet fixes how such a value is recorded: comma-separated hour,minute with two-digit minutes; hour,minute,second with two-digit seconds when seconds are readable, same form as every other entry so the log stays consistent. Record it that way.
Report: 11,07
